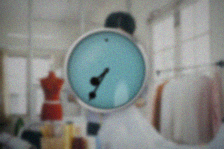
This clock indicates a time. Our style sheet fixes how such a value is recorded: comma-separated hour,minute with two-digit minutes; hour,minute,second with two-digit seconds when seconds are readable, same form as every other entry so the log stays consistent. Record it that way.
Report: 7,35
